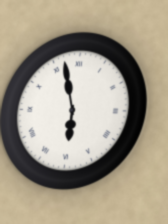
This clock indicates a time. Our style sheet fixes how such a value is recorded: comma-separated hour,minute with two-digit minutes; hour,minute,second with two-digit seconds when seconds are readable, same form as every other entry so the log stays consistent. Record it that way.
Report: 5,57
